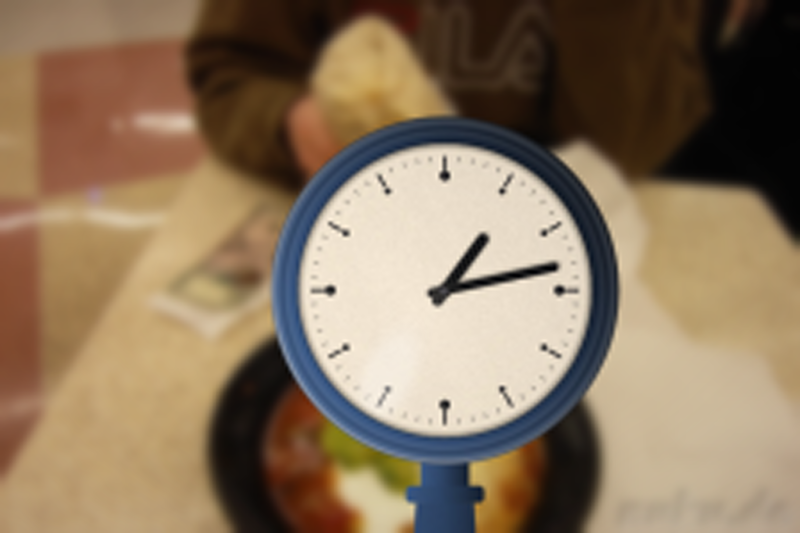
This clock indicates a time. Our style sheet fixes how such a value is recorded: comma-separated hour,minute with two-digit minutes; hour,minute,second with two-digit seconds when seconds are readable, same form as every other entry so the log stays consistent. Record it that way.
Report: 1,13
